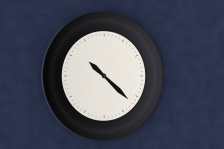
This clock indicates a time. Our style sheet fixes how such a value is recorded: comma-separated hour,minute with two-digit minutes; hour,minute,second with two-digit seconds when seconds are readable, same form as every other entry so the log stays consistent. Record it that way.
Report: 10,22
